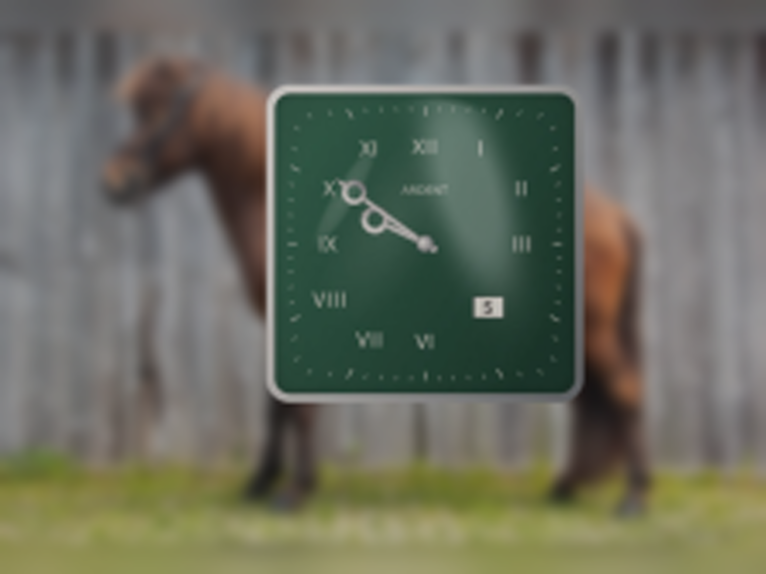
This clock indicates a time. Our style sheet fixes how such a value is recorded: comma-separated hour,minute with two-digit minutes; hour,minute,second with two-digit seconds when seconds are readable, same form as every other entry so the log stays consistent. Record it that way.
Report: 9,51
